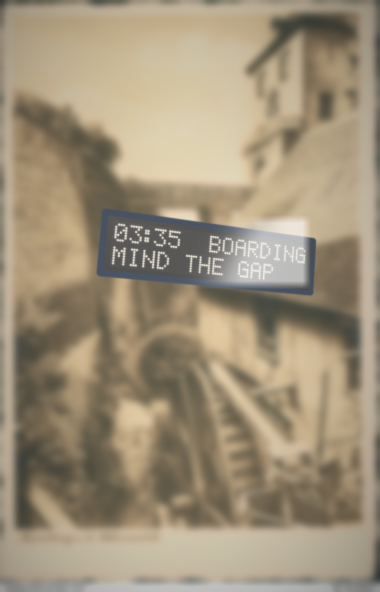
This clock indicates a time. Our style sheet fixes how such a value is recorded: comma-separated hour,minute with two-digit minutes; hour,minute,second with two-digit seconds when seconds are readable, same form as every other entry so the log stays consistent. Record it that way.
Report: 3,35
